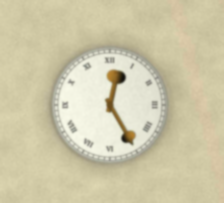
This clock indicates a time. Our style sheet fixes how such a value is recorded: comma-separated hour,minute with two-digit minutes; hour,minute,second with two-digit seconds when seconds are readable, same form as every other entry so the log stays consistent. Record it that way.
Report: 12,25
